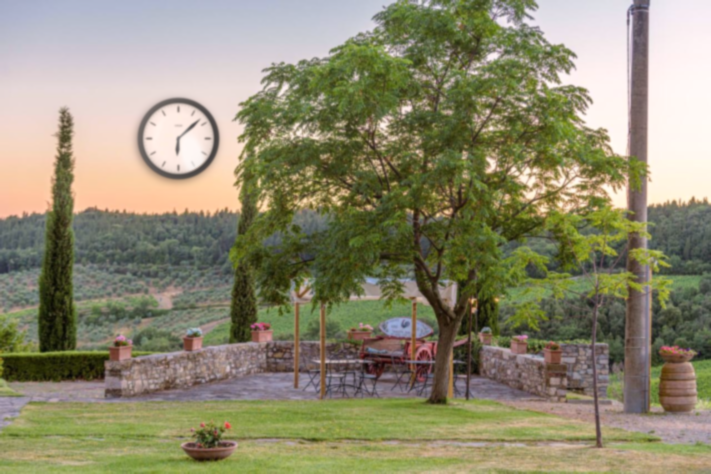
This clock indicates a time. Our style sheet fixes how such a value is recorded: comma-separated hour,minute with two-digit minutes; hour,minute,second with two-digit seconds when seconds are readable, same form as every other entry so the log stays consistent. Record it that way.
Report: 6,08
